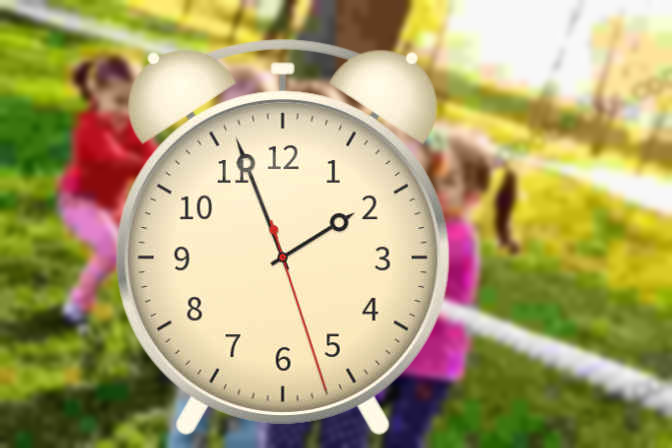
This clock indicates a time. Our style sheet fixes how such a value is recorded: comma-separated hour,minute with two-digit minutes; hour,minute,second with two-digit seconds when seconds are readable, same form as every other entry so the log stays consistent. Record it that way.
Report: 1,56,27
